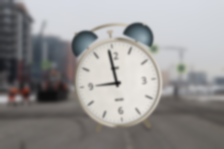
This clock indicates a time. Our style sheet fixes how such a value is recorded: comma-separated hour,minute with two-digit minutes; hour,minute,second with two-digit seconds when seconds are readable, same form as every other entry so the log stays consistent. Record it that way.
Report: 8,59
